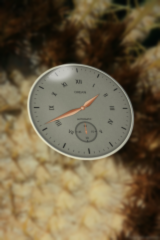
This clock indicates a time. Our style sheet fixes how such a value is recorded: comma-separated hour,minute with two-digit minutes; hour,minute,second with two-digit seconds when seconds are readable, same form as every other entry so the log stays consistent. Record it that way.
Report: 1,41
